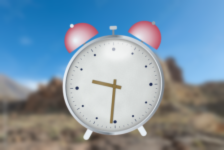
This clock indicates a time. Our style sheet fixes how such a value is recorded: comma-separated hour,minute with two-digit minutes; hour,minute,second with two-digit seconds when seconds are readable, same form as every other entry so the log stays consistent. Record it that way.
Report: 9,31
